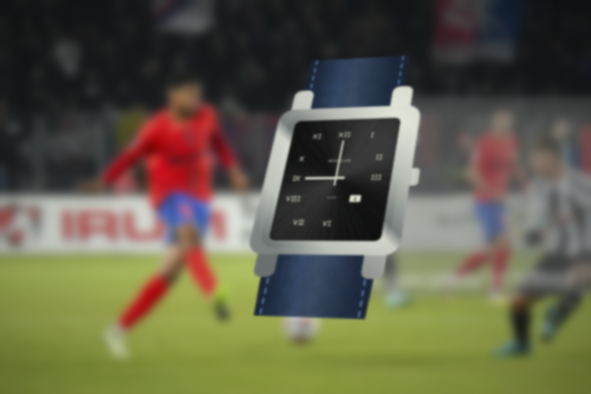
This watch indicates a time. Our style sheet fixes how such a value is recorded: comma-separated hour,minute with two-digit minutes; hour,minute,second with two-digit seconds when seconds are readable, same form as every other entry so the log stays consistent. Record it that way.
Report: 9,00
